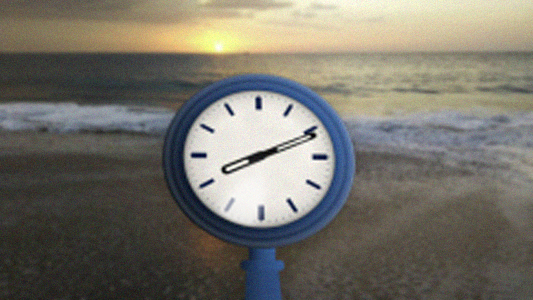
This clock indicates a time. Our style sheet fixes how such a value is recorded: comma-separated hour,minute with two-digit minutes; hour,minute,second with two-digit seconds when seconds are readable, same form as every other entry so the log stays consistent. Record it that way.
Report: 8,11
